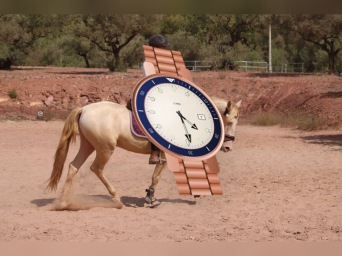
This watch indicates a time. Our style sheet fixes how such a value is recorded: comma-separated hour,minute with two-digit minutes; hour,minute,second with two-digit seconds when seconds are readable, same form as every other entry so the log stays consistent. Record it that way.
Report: 4,29
